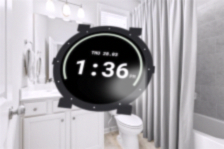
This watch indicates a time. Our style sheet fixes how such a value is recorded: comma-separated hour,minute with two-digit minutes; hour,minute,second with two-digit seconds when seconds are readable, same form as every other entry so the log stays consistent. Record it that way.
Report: 1,36
